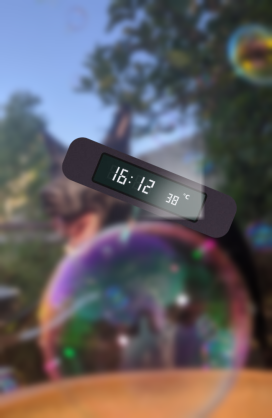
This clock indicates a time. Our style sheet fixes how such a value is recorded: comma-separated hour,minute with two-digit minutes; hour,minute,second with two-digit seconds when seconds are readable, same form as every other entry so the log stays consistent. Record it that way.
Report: 16,12
